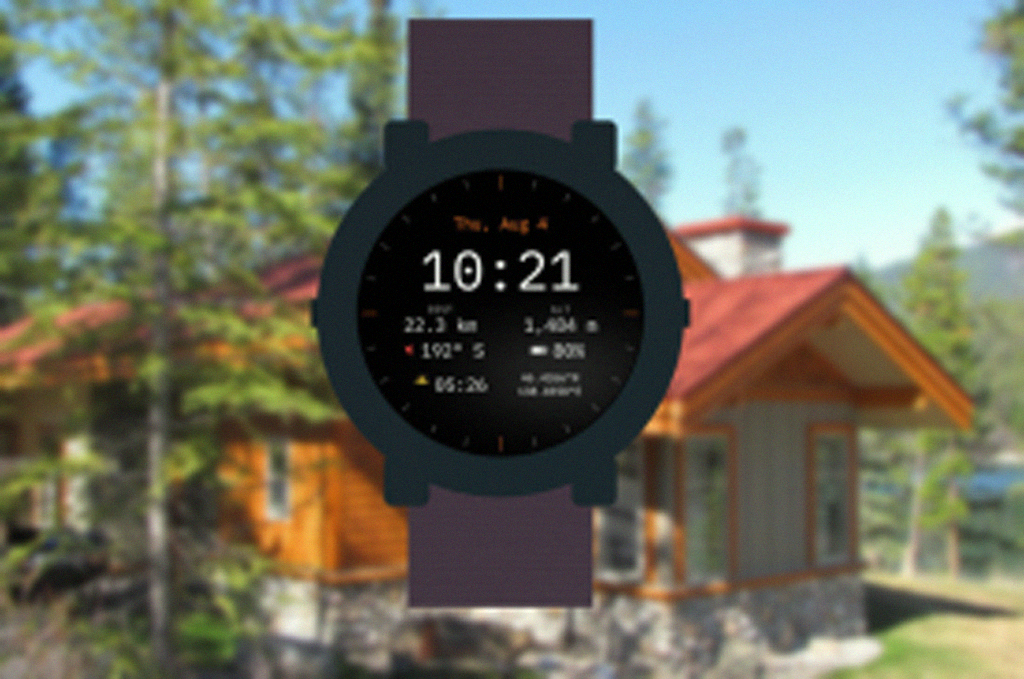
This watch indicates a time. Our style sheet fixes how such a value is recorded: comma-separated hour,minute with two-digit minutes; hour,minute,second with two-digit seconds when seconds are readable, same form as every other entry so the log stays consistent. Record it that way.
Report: 10,21
